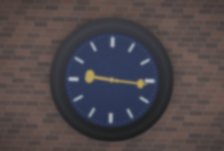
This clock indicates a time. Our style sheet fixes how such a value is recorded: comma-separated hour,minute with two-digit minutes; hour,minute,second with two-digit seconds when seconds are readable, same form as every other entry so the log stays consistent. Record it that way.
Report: 9,16
